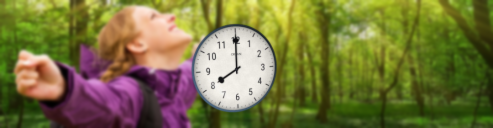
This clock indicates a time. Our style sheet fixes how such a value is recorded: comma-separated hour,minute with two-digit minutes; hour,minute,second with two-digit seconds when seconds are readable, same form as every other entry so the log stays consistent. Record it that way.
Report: 8,00
